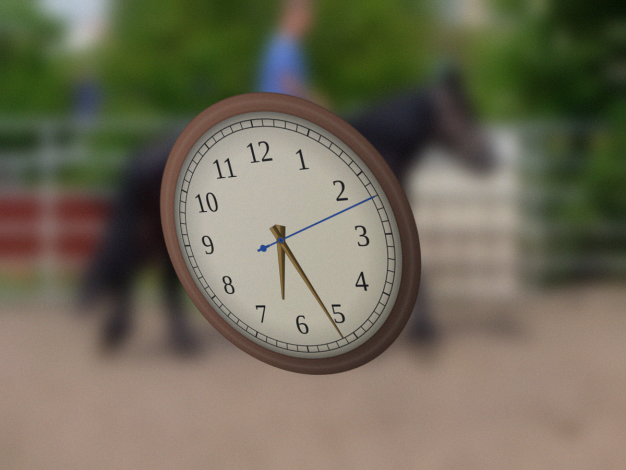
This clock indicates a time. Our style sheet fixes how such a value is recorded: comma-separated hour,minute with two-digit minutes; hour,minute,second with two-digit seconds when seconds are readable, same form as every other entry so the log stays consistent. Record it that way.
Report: 6,26,12
